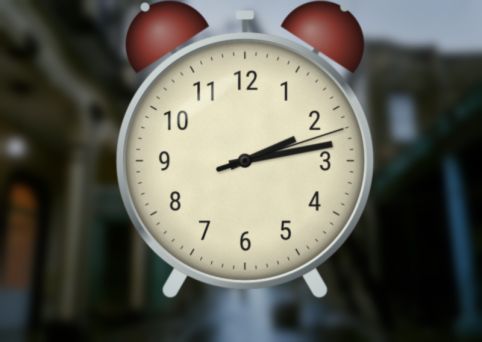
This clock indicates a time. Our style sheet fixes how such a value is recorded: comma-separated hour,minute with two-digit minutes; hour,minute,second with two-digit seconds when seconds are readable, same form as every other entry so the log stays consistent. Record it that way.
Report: 2,13,12
